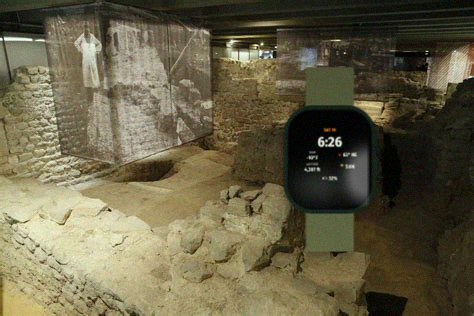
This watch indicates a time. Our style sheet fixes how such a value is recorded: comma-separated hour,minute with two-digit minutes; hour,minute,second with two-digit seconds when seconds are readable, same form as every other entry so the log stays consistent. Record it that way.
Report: 6,26
